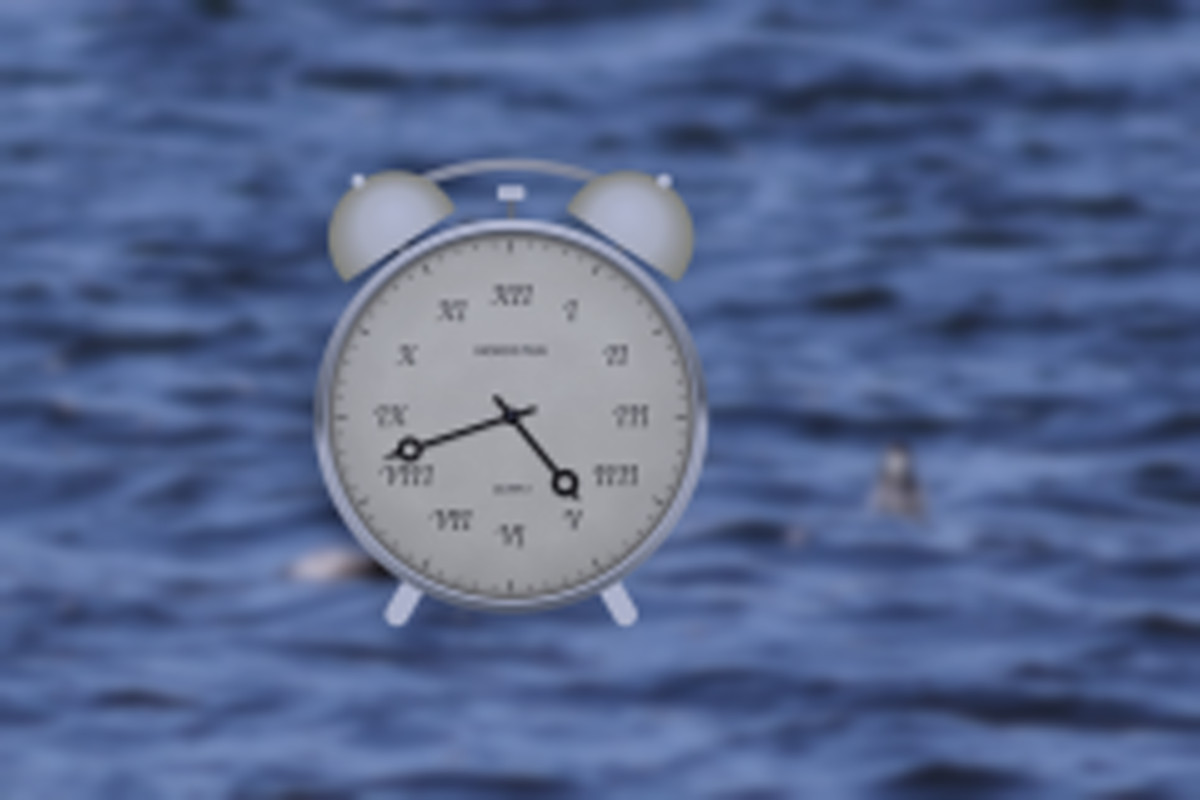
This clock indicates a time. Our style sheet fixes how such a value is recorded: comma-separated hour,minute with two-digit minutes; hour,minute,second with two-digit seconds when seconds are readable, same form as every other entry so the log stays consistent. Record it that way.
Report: 4,42
